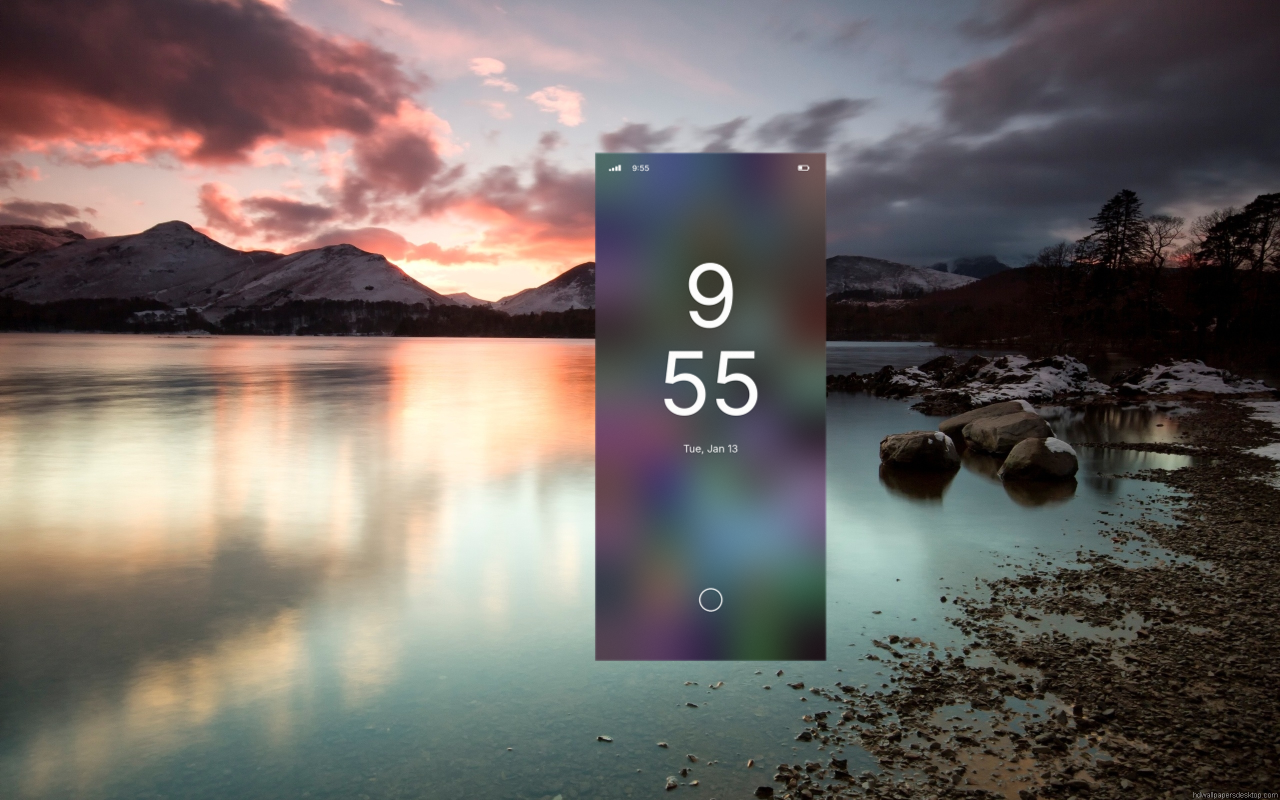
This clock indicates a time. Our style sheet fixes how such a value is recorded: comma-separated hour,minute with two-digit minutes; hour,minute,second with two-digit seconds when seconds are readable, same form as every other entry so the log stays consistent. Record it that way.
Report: 9,55
